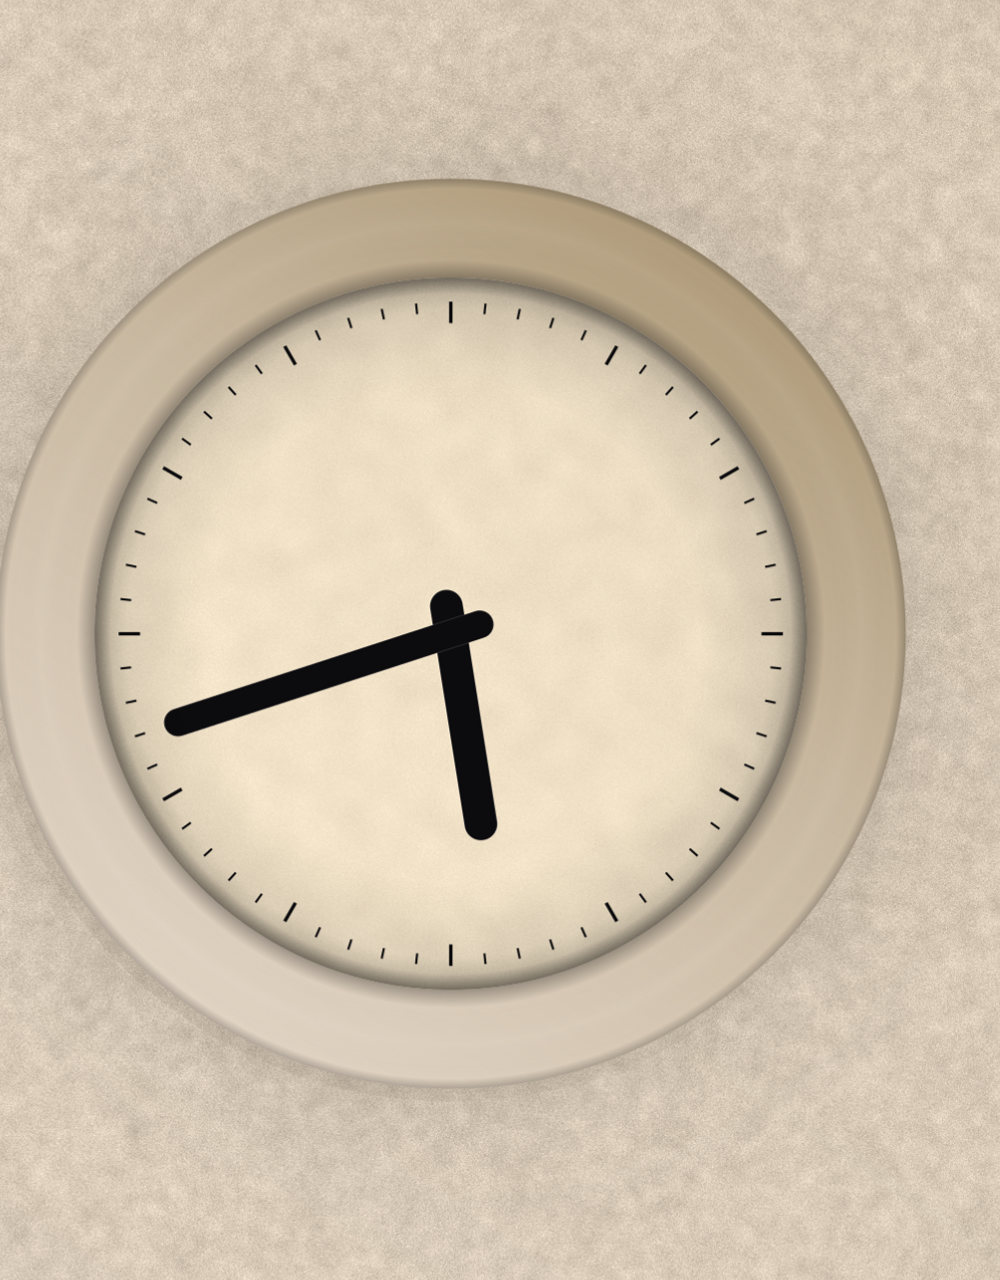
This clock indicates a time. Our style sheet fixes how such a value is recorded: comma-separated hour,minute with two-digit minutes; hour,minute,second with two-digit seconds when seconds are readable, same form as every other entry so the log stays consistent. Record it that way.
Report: 5,42
